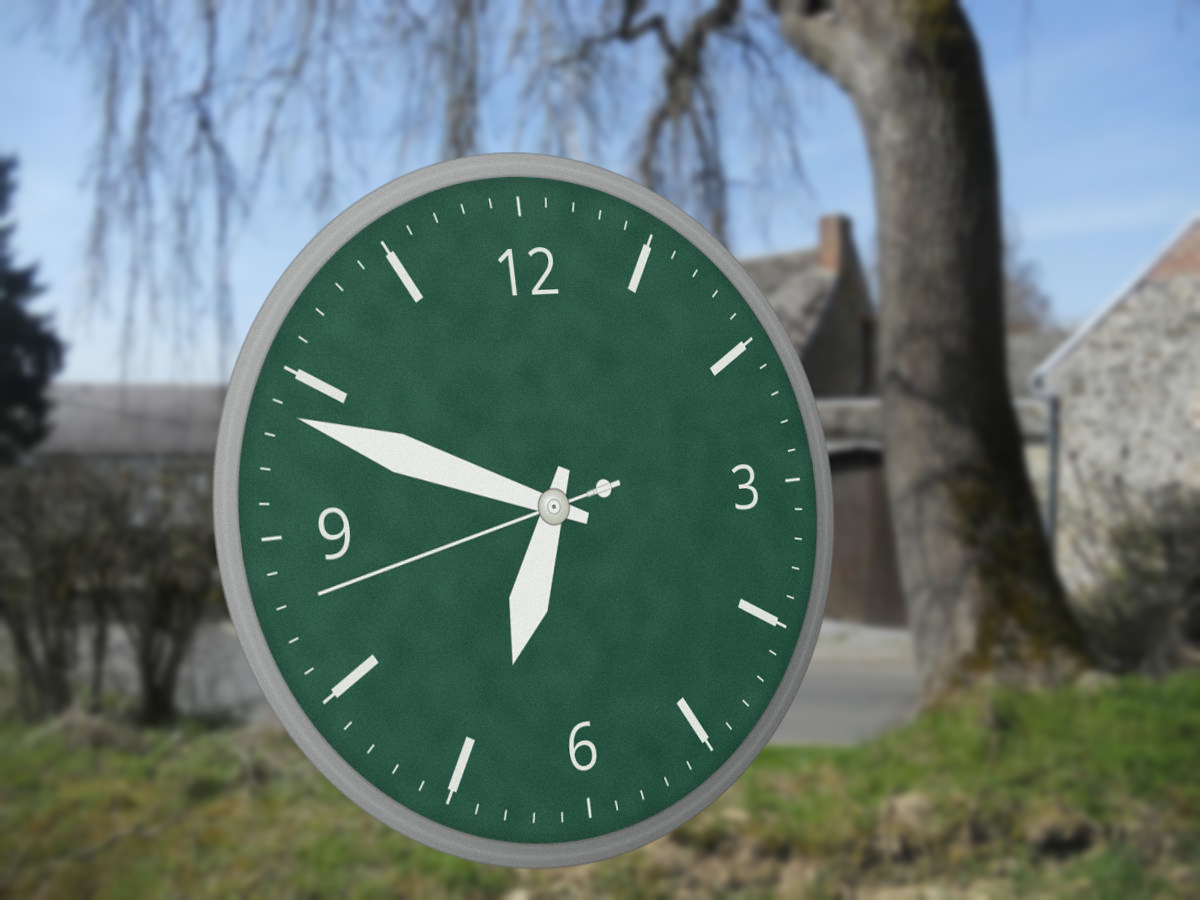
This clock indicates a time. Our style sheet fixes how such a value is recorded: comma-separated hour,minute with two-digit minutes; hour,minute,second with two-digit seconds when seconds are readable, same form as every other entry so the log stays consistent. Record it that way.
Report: 6,48,43
